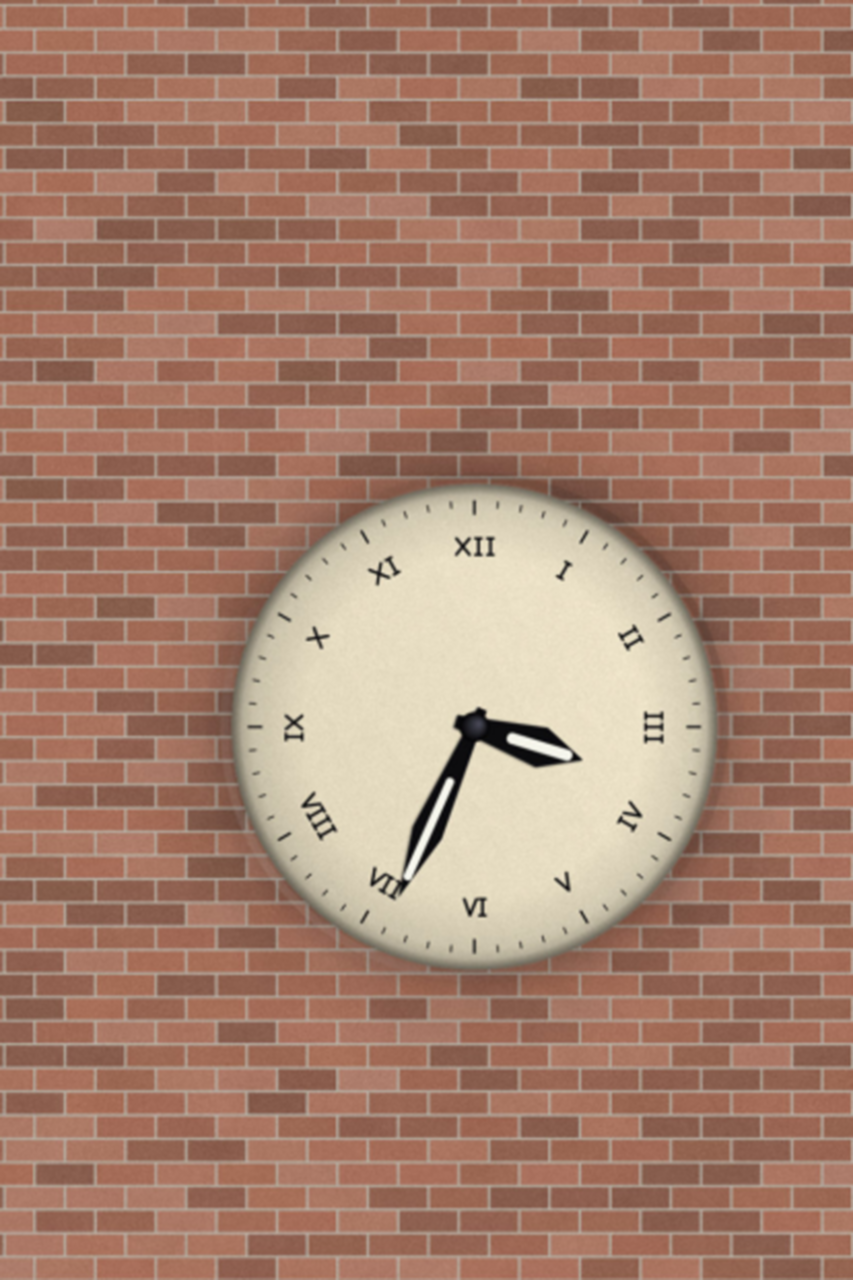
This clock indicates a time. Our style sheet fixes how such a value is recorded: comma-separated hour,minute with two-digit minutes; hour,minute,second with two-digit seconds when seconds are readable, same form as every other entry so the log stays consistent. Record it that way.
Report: 3,34
